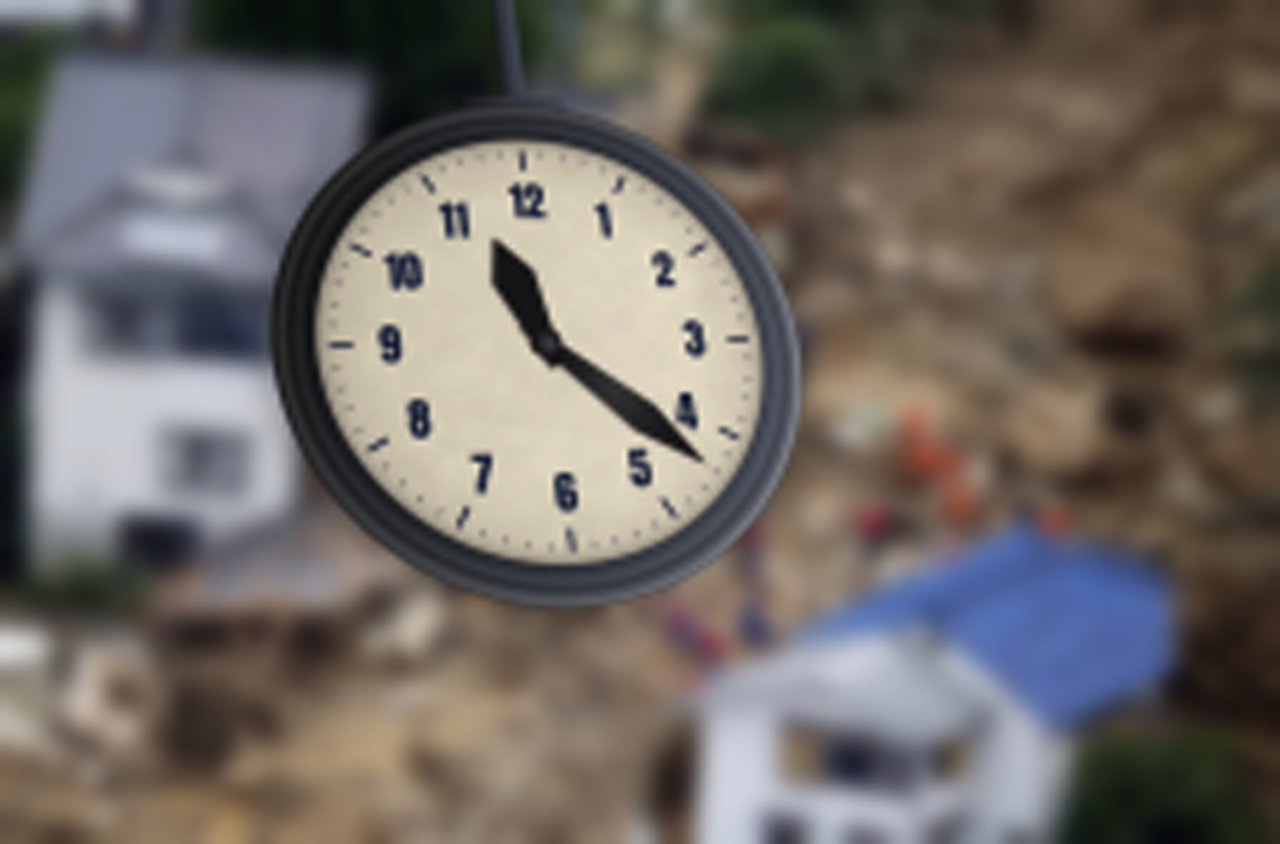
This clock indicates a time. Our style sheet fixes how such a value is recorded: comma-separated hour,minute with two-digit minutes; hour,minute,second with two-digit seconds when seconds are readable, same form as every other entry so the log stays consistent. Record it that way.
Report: 11,22
